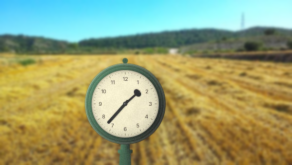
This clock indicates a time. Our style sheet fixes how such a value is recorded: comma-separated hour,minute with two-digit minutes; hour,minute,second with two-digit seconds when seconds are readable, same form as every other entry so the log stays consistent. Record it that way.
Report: 1,37
